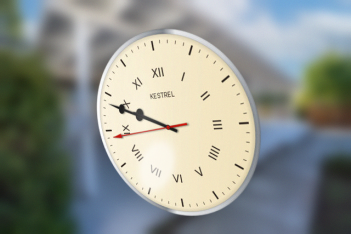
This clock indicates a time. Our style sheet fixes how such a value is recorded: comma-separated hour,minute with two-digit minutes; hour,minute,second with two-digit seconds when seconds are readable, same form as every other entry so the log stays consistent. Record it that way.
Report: 9,48,44
